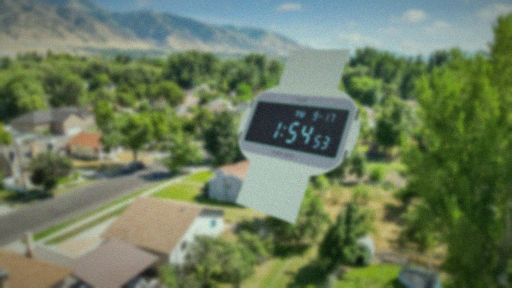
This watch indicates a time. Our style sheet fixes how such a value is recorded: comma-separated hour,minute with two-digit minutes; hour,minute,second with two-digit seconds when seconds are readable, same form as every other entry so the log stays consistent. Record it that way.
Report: 1,54
